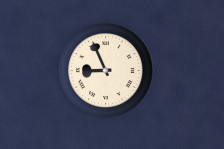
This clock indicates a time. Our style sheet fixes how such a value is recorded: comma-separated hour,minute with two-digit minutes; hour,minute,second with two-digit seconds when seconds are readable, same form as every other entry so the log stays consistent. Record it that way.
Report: 8,56
